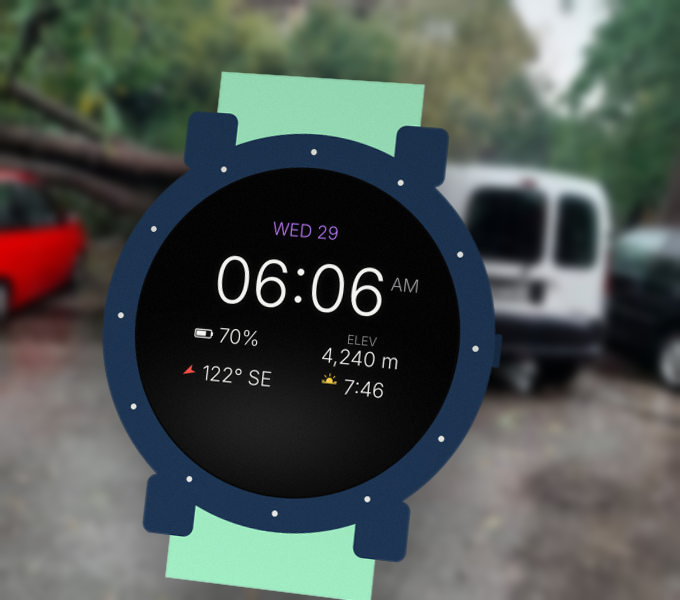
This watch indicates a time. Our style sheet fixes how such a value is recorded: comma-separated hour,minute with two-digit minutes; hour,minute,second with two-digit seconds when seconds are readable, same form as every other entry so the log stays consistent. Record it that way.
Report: 6,06
